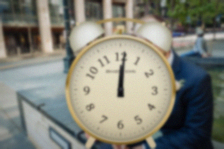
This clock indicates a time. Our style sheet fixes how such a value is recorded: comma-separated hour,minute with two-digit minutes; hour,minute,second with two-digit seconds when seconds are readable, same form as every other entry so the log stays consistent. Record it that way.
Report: 12,01
